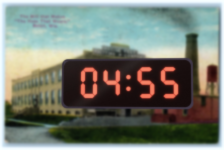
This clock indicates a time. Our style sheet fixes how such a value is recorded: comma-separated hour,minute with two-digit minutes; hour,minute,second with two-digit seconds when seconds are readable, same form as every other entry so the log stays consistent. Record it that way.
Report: 4,55
